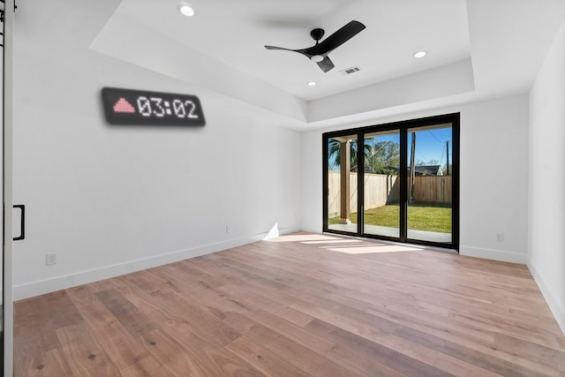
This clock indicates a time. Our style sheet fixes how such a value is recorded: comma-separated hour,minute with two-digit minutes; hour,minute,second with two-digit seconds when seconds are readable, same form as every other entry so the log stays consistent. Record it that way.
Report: 3,02
